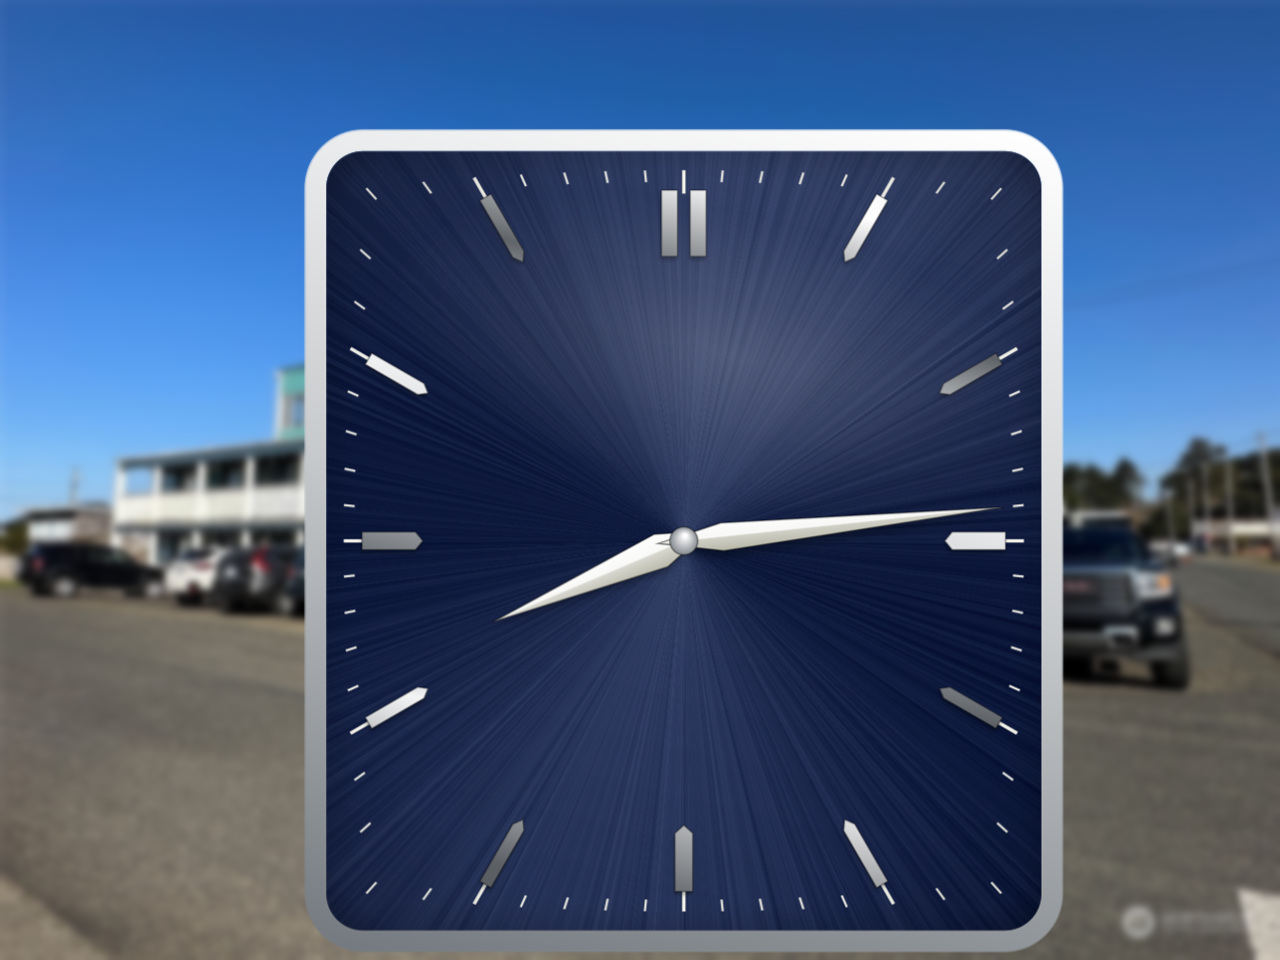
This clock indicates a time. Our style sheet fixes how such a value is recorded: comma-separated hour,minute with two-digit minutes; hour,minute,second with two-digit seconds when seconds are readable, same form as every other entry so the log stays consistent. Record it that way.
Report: 8,14
